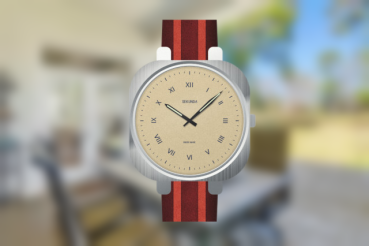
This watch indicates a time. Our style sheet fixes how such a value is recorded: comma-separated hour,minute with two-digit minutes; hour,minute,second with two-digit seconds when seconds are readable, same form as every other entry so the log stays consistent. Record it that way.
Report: 10,08
